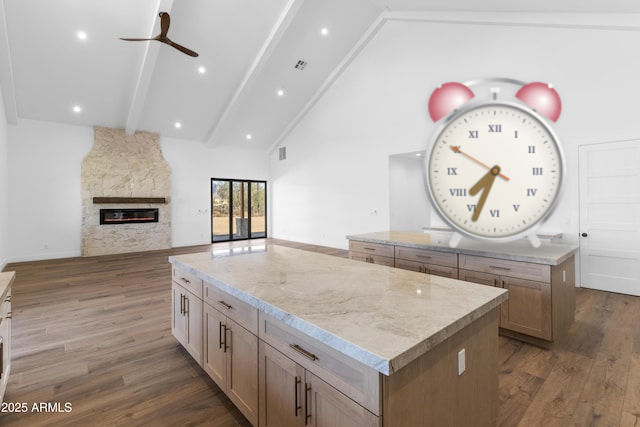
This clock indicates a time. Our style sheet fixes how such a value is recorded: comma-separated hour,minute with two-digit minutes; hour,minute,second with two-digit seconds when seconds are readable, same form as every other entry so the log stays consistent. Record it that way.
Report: 7,33,50
